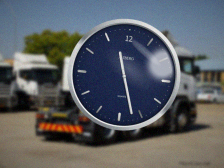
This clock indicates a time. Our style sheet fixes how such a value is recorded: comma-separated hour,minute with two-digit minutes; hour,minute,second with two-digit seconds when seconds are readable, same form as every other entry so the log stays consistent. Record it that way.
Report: 11,27
